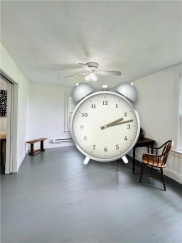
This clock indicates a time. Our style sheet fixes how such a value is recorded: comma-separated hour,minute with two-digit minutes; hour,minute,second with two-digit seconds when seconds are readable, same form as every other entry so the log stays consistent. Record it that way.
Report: 2,13
